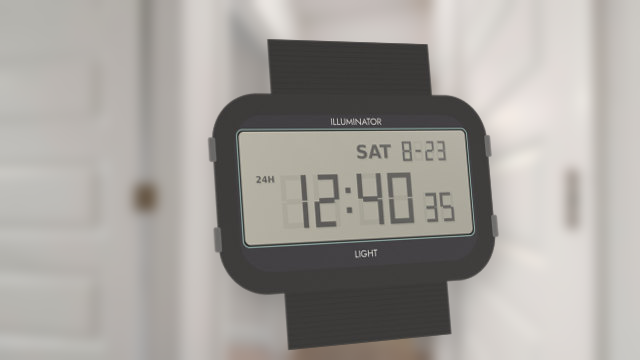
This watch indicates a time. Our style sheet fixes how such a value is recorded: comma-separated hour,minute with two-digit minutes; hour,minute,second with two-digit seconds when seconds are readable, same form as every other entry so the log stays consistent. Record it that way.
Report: 12,40,35
